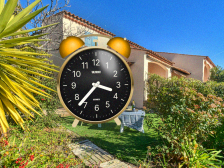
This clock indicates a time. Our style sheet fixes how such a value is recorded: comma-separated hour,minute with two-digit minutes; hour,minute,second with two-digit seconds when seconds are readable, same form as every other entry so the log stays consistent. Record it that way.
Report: 3,37
